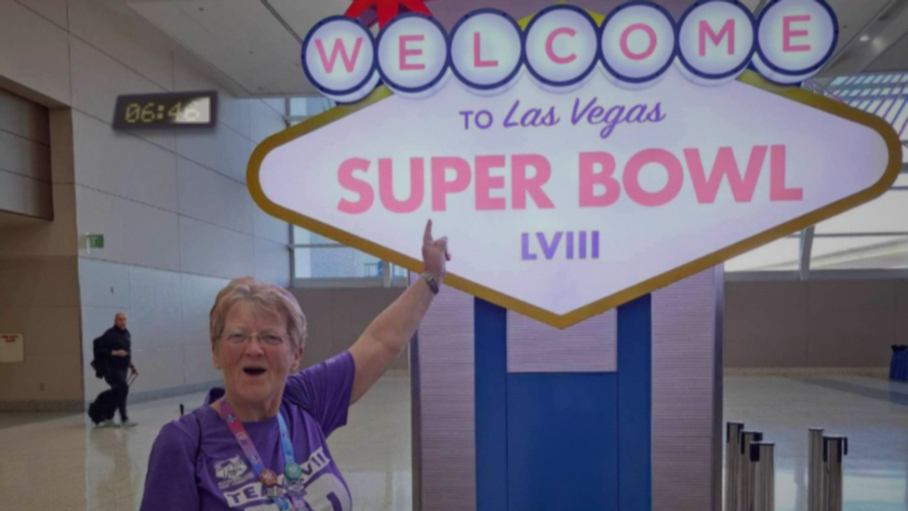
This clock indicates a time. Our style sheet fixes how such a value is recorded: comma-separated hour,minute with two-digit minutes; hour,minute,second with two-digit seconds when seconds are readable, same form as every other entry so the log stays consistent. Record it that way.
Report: 6,46
